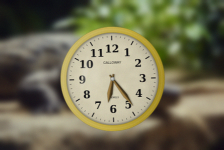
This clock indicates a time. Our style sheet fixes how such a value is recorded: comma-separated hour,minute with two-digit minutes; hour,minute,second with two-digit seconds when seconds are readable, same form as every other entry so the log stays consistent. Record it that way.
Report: 6,24
